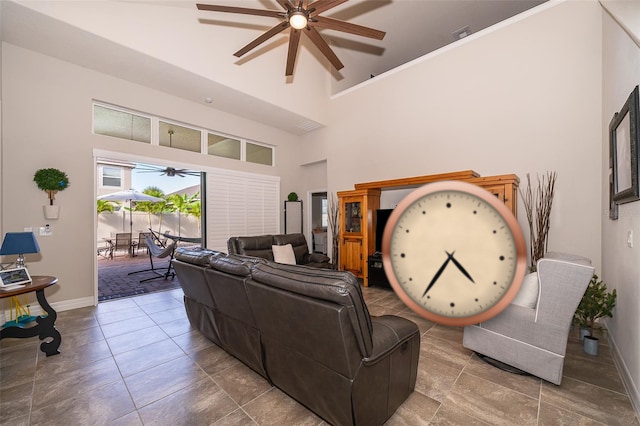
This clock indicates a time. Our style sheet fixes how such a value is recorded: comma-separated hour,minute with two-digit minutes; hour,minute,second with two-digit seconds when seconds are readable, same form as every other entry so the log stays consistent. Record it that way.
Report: 4,36
